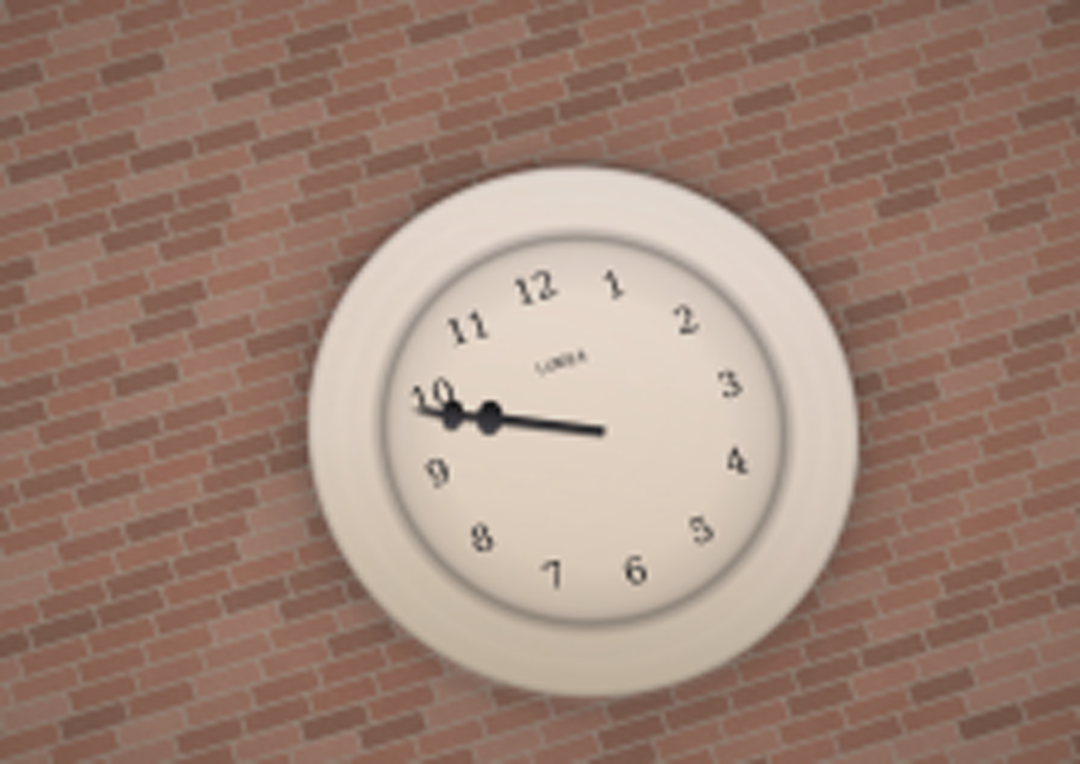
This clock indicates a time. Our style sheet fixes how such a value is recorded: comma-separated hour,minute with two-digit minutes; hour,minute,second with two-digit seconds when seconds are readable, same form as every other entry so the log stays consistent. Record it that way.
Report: 9,49
